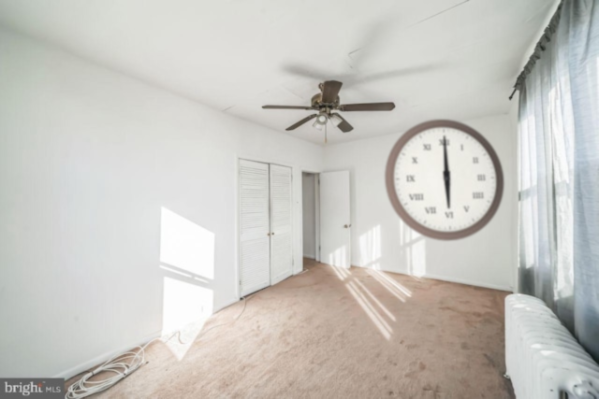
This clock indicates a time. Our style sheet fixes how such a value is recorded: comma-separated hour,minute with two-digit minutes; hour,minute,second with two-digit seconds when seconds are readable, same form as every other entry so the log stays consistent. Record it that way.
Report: 6,00
